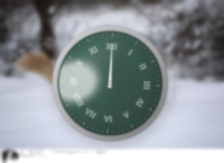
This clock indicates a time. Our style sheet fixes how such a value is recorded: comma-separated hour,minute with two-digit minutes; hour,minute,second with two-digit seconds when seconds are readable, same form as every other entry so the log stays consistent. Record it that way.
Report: 12,00
